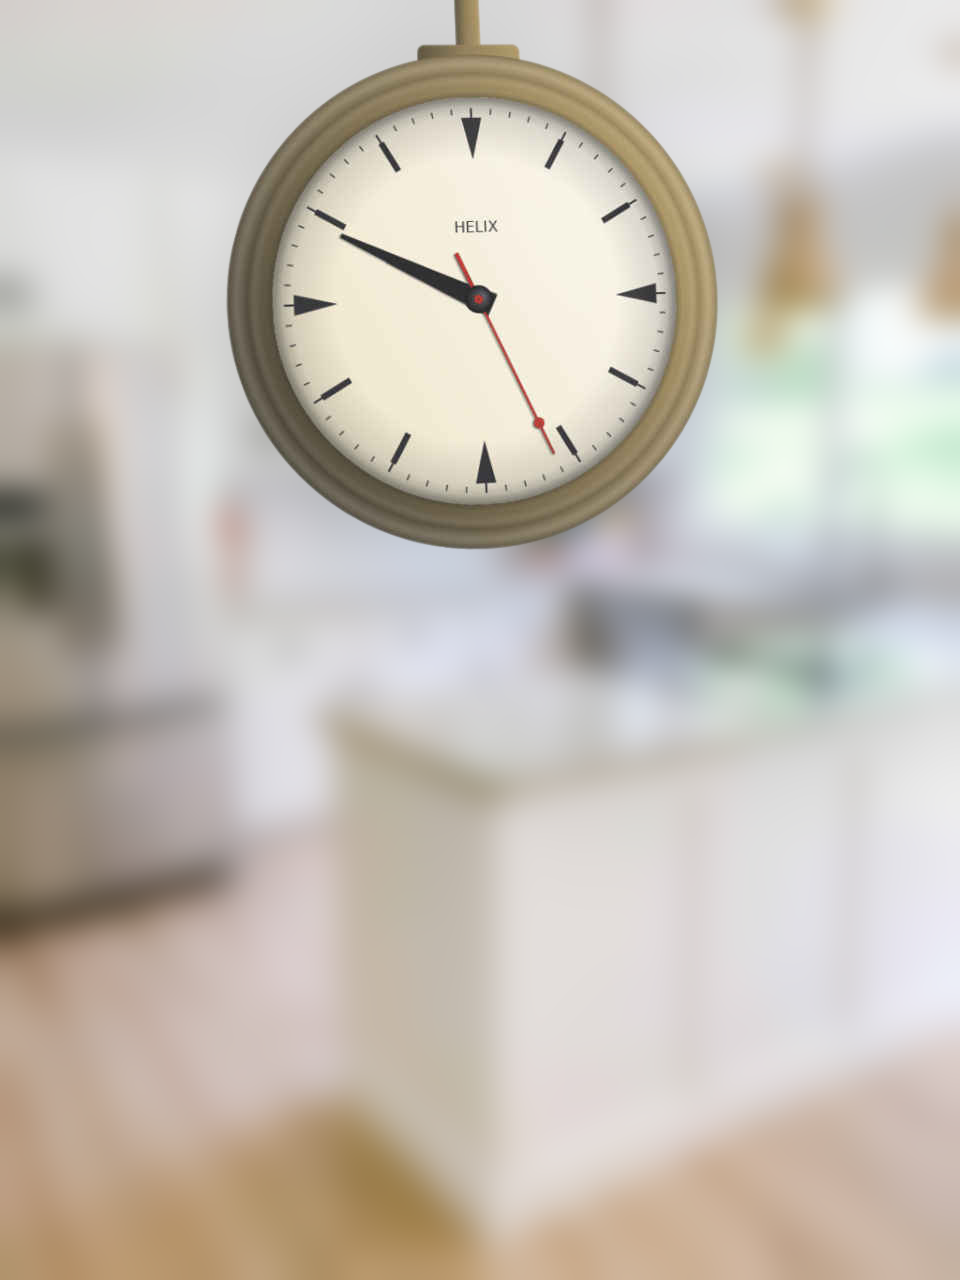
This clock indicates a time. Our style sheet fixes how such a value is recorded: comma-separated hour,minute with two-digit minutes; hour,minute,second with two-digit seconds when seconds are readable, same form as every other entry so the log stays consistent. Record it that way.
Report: 9,49,26
